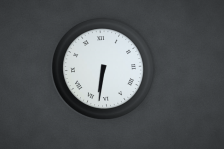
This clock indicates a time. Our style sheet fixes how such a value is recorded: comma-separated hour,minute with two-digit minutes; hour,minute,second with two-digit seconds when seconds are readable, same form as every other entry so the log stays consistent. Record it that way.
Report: 6,32
